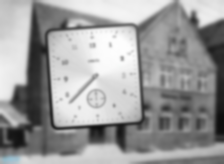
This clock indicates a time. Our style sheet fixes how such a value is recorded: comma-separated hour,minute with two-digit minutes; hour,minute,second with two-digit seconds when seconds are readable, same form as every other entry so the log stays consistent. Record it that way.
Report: 7,38
